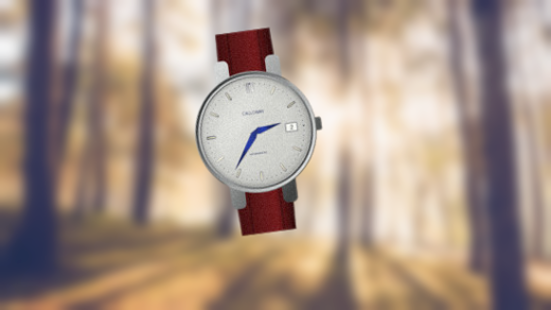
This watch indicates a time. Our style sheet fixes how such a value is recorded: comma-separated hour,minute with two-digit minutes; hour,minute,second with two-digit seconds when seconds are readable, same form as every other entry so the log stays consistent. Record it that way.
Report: 2,36
